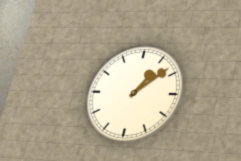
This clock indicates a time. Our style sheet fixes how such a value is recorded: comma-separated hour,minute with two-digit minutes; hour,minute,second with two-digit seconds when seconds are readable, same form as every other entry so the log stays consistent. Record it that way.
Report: 1,08
